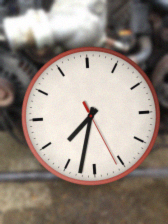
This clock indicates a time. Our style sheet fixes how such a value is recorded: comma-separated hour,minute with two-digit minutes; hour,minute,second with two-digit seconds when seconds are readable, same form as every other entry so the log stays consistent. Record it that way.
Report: 7,32,26
